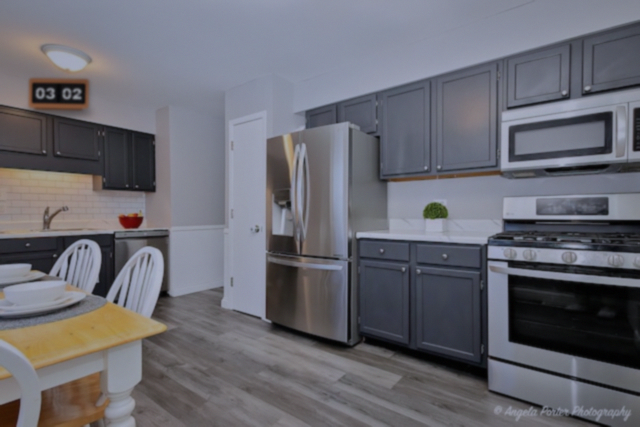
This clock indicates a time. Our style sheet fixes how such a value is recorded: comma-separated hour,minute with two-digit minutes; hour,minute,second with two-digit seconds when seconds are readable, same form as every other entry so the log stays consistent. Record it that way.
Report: 3,02
